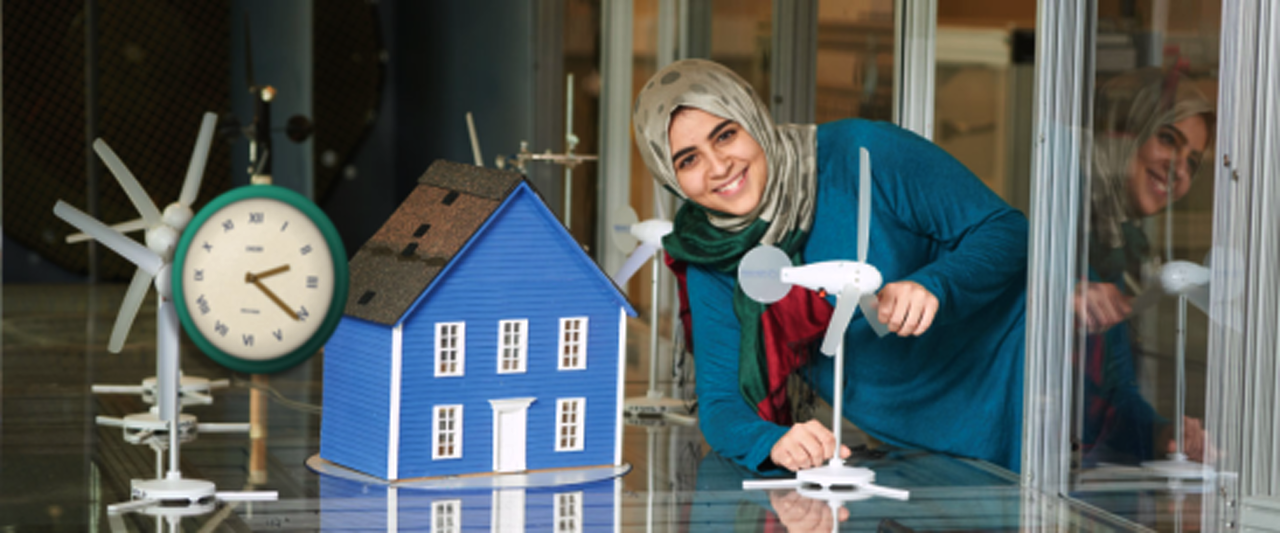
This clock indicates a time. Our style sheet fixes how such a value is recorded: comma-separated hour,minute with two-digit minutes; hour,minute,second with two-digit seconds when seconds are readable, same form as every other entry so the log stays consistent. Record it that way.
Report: 2,21
